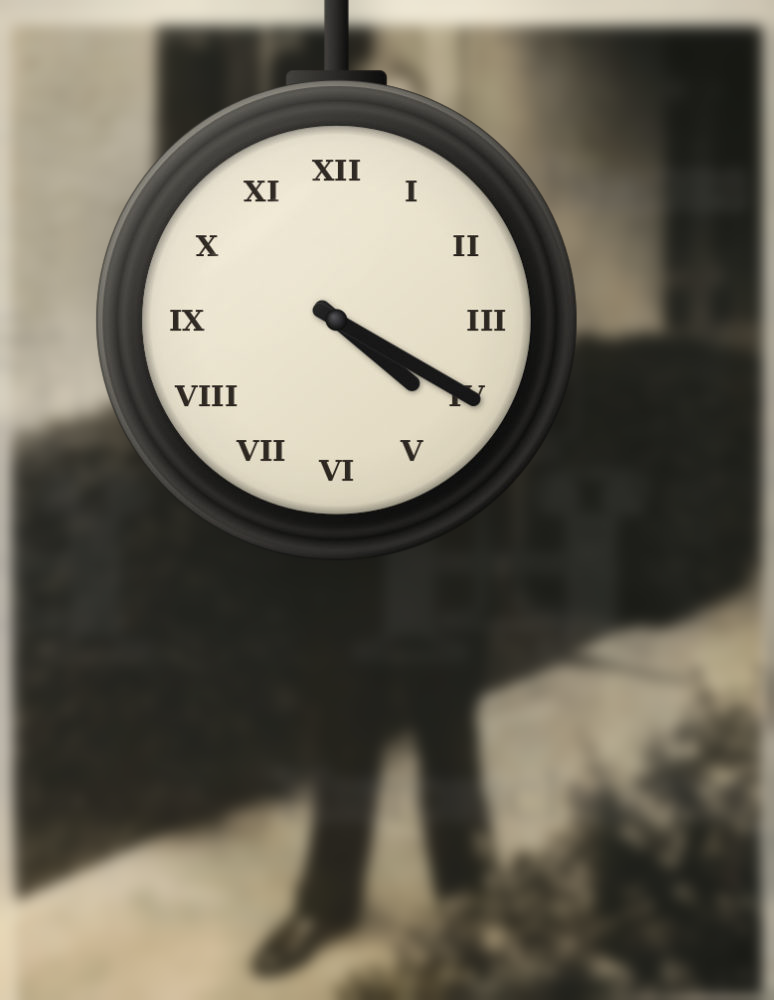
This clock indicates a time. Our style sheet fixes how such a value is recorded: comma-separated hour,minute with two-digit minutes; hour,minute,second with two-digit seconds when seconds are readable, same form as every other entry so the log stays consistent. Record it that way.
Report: 4,20
